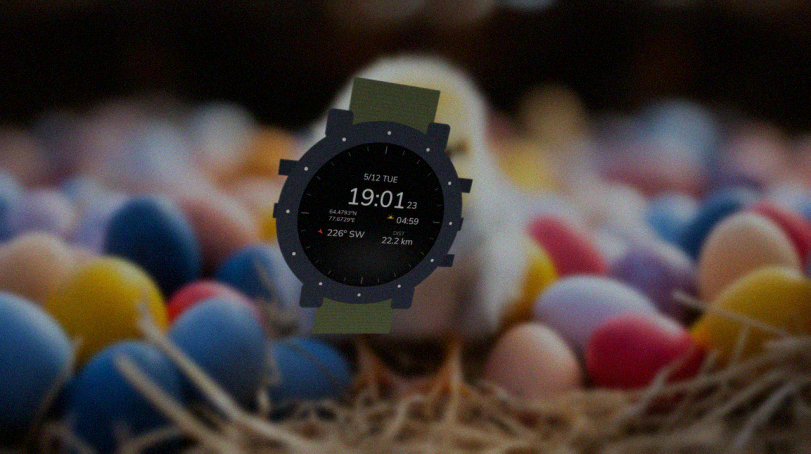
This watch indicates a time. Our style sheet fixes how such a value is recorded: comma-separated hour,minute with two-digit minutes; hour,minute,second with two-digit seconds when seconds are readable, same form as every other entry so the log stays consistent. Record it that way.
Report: 19,01,23
